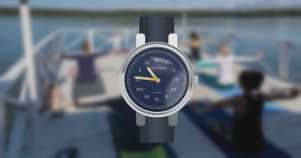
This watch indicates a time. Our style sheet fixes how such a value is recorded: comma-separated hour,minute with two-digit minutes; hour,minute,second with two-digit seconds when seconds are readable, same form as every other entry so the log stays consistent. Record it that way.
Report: 10,46
